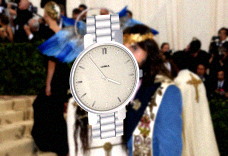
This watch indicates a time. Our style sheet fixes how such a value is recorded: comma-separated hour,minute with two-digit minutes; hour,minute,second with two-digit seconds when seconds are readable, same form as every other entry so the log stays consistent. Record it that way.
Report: 3,54
